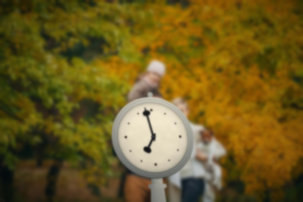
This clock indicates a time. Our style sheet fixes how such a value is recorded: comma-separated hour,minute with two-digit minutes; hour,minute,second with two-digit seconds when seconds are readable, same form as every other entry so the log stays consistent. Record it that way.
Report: 6,58
